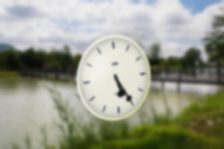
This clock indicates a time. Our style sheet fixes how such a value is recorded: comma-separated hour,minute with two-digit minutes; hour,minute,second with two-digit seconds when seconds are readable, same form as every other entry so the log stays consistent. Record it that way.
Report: 5,25
